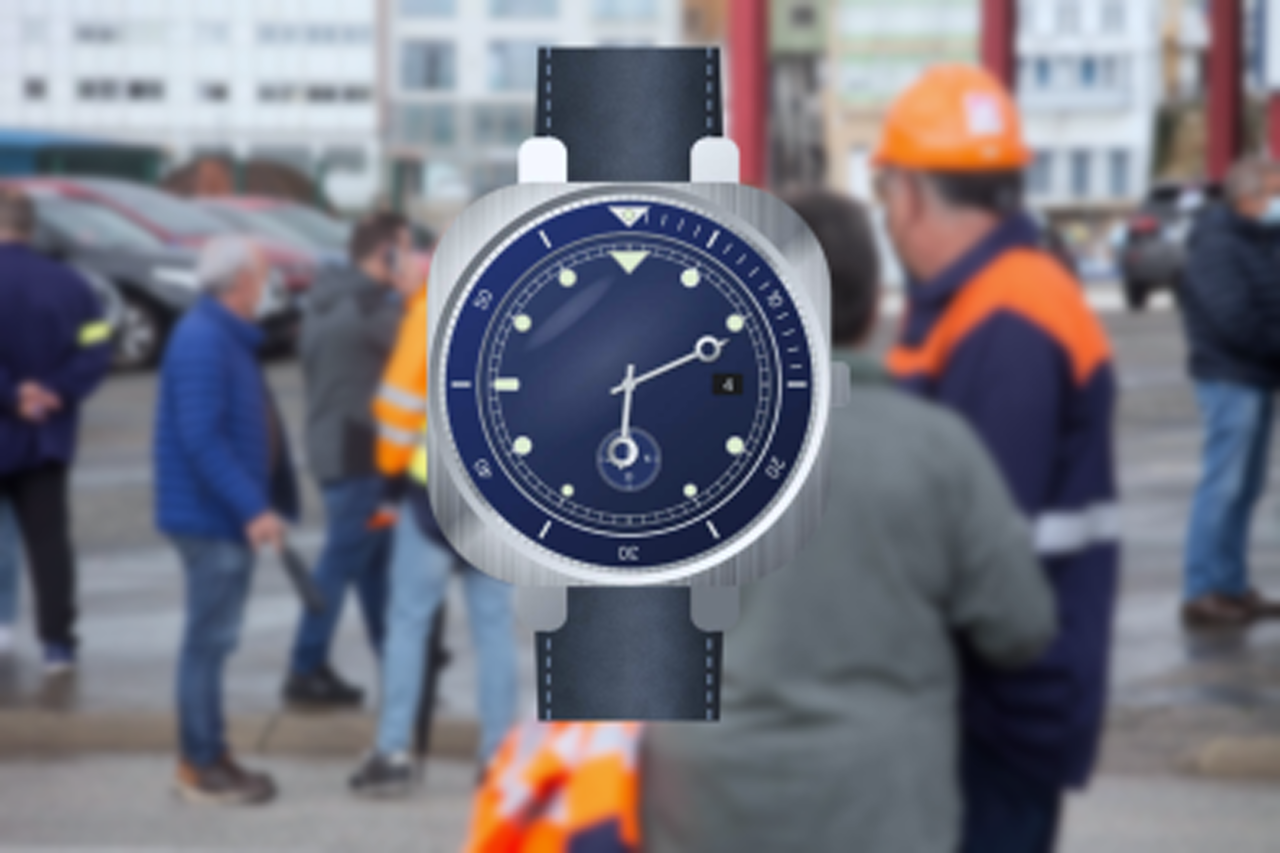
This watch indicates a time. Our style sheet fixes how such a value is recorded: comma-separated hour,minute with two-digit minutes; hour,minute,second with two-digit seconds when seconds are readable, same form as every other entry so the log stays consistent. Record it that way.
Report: 6,11
